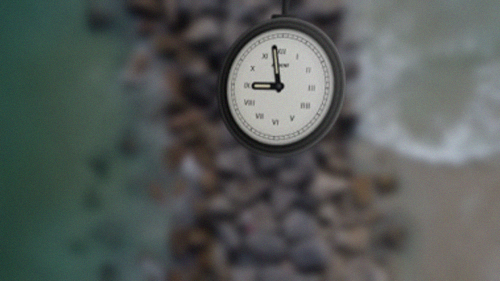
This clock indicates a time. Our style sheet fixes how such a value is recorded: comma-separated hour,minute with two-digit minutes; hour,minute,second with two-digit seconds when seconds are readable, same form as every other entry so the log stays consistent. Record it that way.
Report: 8,58
